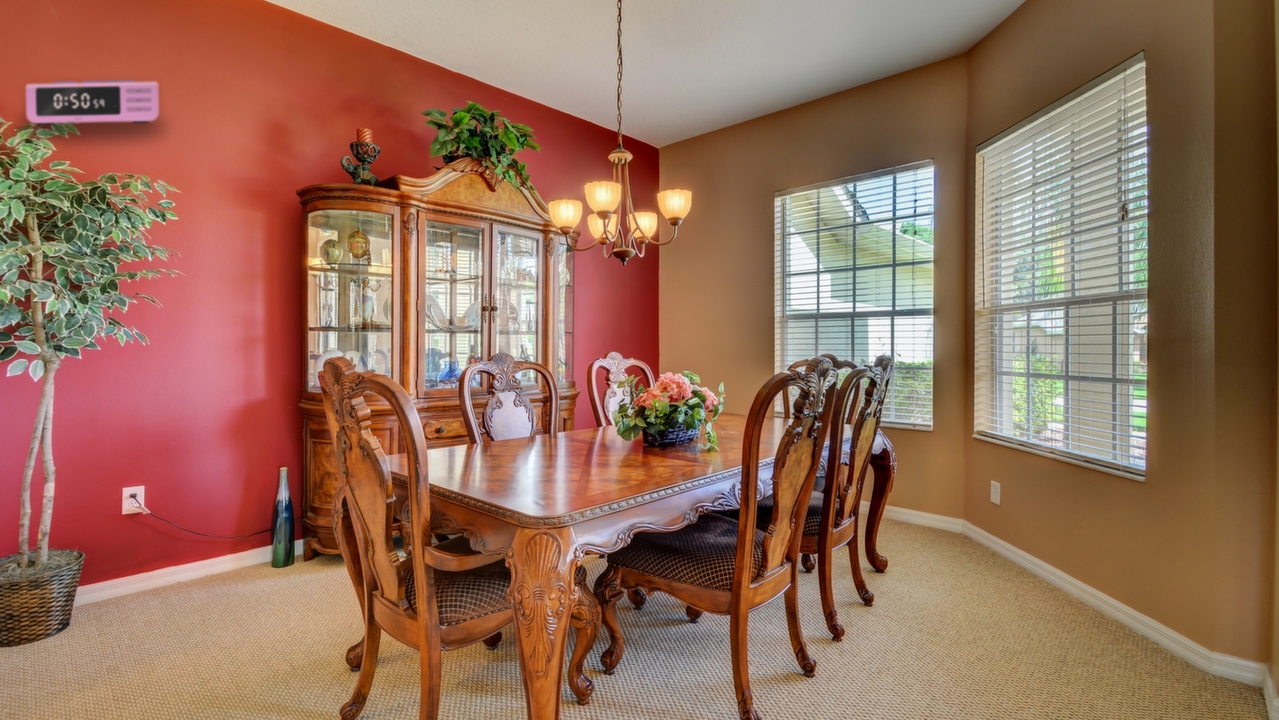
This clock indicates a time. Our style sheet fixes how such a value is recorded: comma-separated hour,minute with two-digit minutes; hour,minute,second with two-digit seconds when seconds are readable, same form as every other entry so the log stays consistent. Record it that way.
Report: 0,50
